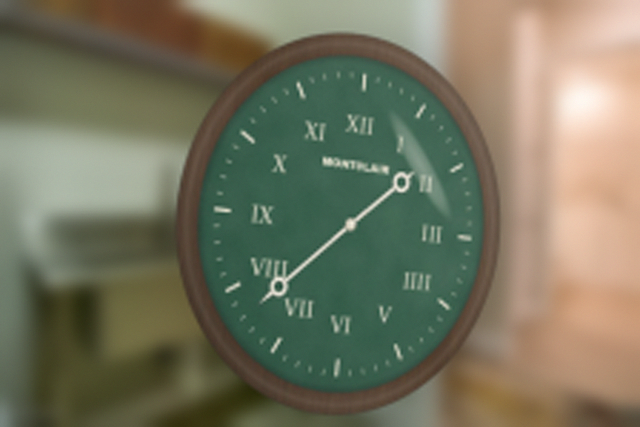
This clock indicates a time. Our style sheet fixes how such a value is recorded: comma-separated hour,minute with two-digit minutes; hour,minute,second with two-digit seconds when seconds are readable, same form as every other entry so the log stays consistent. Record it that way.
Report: 1,38
